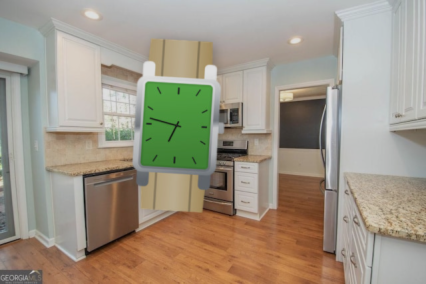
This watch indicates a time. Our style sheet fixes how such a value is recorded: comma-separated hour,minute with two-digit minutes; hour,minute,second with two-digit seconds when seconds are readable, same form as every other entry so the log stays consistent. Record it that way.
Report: 6,47
